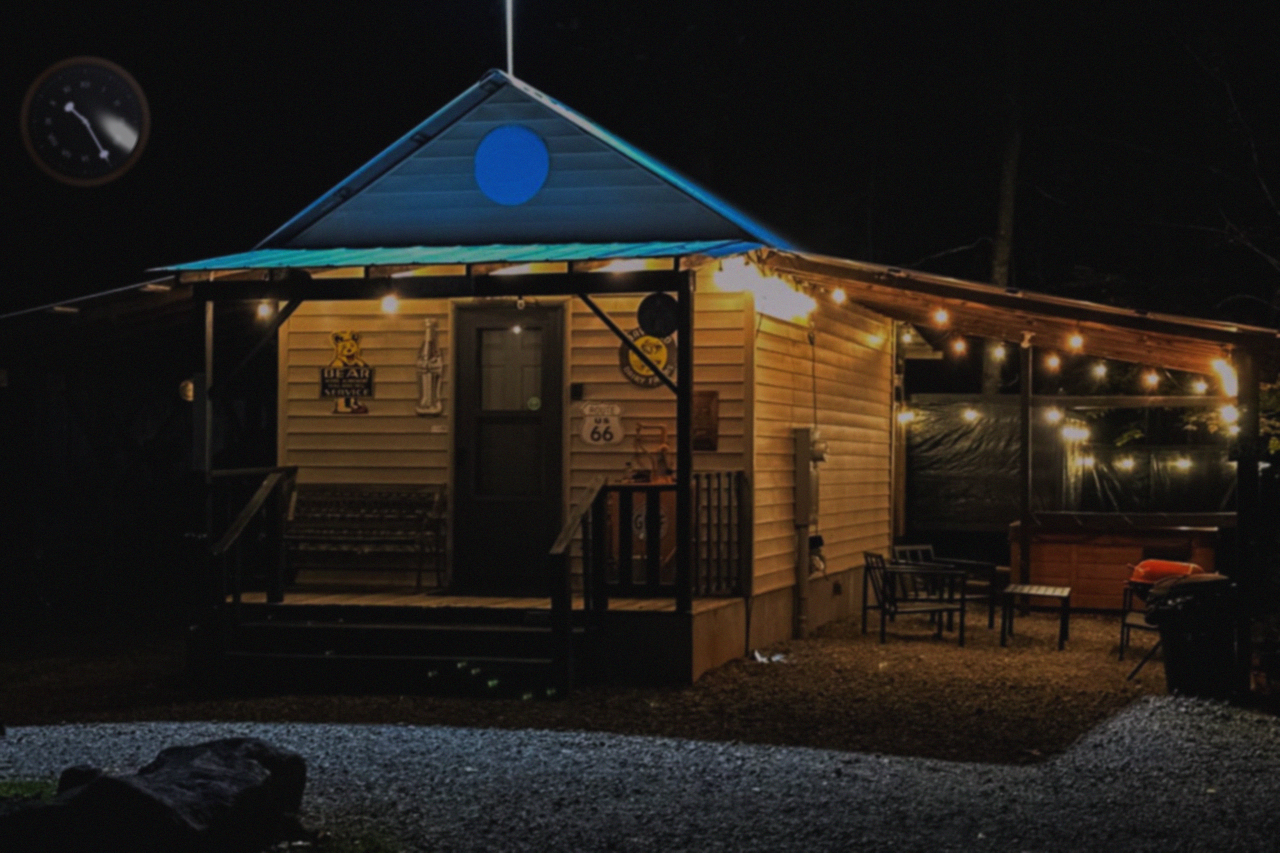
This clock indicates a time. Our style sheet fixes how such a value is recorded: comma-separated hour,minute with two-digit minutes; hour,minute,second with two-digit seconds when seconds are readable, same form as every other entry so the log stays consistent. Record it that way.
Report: 10,25
